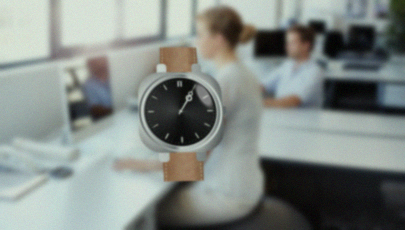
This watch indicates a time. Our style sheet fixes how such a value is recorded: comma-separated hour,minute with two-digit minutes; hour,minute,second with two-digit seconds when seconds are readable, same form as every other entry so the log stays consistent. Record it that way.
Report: 1,05
